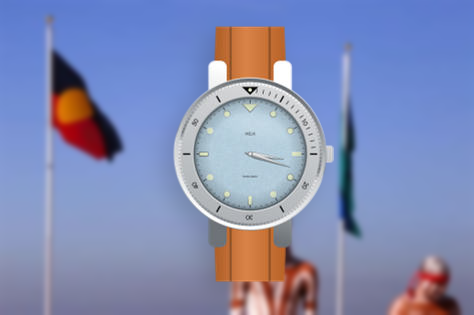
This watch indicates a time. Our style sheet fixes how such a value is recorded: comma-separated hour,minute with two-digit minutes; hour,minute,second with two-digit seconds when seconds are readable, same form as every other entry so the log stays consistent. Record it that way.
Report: 3,18
